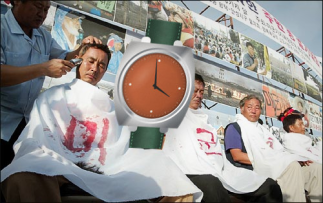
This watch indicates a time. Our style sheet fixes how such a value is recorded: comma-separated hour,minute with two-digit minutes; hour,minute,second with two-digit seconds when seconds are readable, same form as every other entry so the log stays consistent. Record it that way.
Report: 3,59
